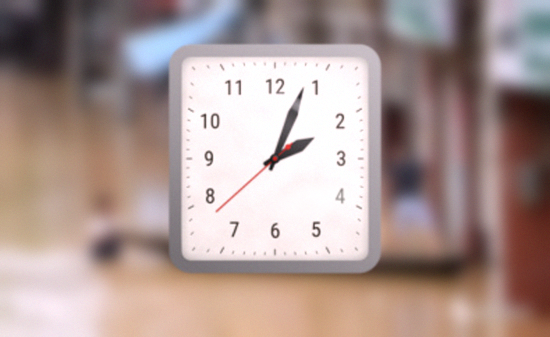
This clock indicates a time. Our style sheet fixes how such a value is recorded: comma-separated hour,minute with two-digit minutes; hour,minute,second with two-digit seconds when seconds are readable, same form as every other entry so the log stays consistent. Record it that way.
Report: 2,03,38
